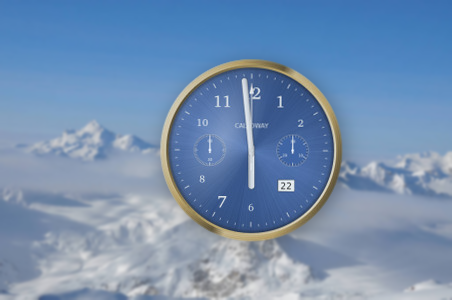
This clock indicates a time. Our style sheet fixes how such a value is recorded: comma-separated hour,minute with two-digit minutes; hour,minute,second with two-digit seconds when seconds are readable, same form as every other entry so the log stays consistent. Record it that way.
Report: 5,59
